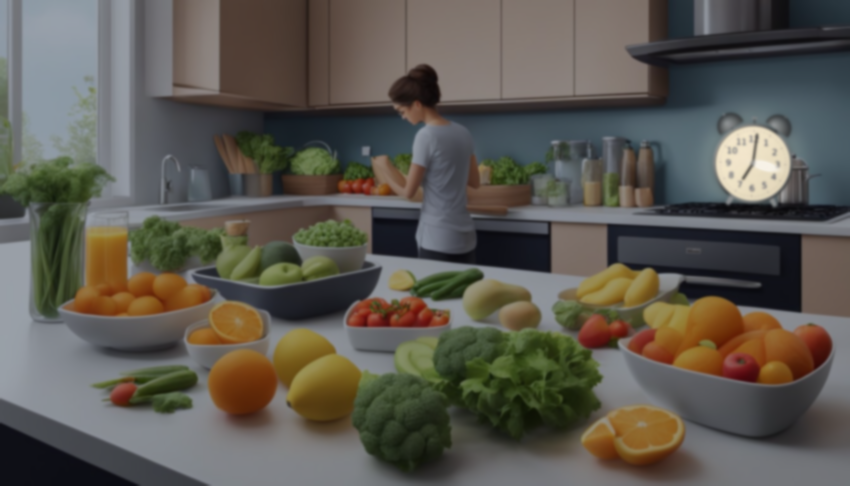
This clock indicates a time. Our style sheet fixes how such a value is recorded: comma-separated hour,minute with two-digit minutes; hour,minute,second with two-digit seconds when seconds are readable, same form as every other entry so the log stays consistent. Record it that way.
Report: 7,01
